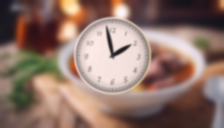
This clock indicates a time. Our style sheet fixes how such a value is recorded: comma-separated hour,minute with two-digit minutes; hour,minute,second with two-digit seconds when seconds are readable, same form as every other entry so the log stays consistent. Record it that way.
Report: 1,58
